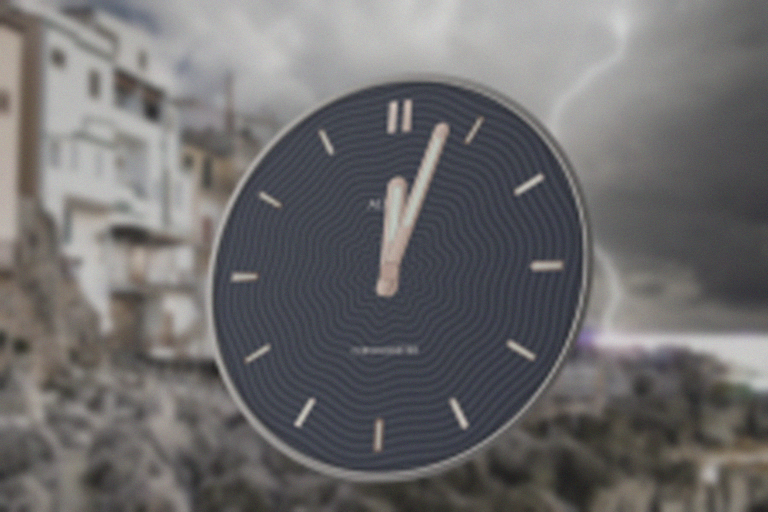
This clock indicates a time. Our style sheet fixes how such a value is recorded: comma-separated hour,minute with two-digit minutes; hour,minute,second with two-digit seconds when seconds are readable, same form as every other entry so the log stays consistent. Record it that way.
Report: 12,03
